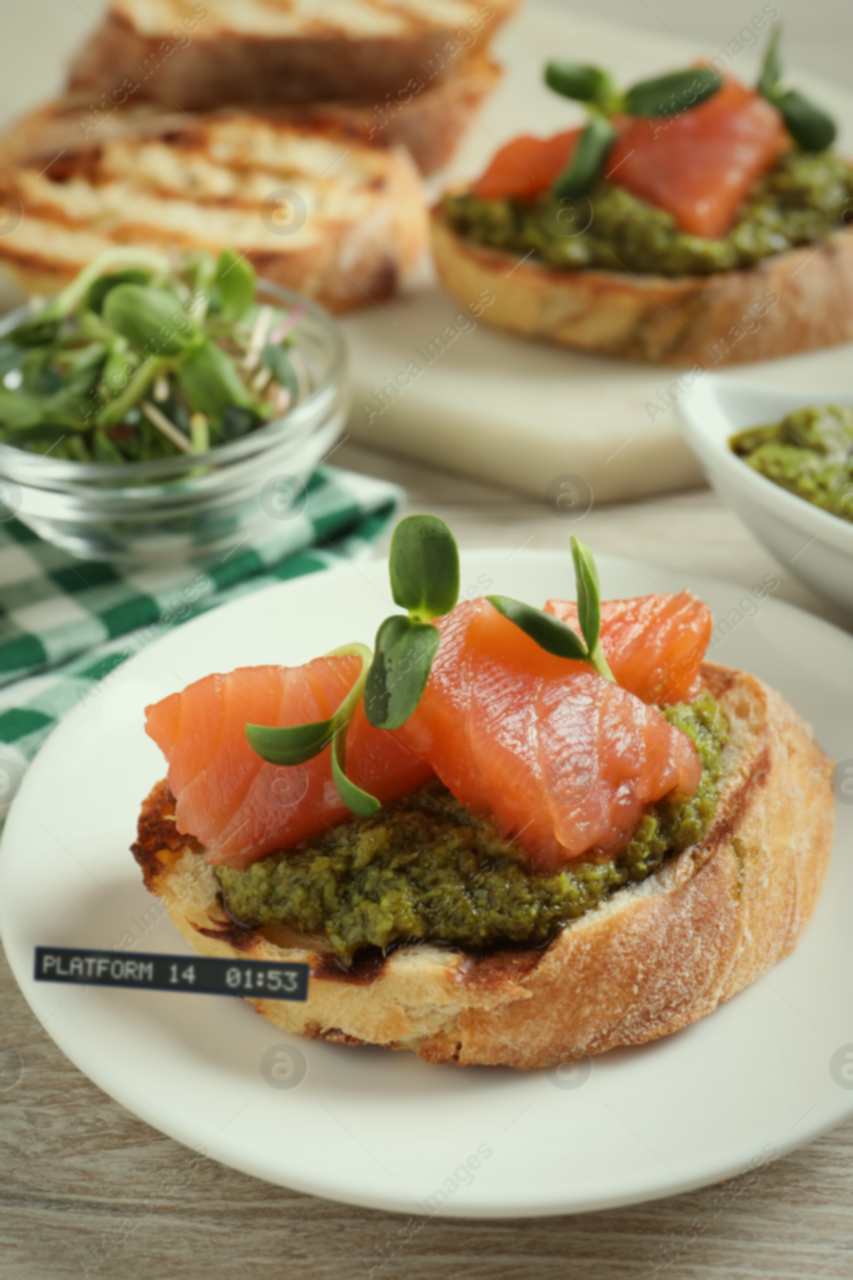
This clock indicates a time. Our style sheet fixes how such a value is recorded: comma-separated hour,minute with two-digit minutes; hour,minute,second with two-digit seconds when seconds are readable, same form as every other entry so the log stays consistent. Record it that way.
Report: 1,53
